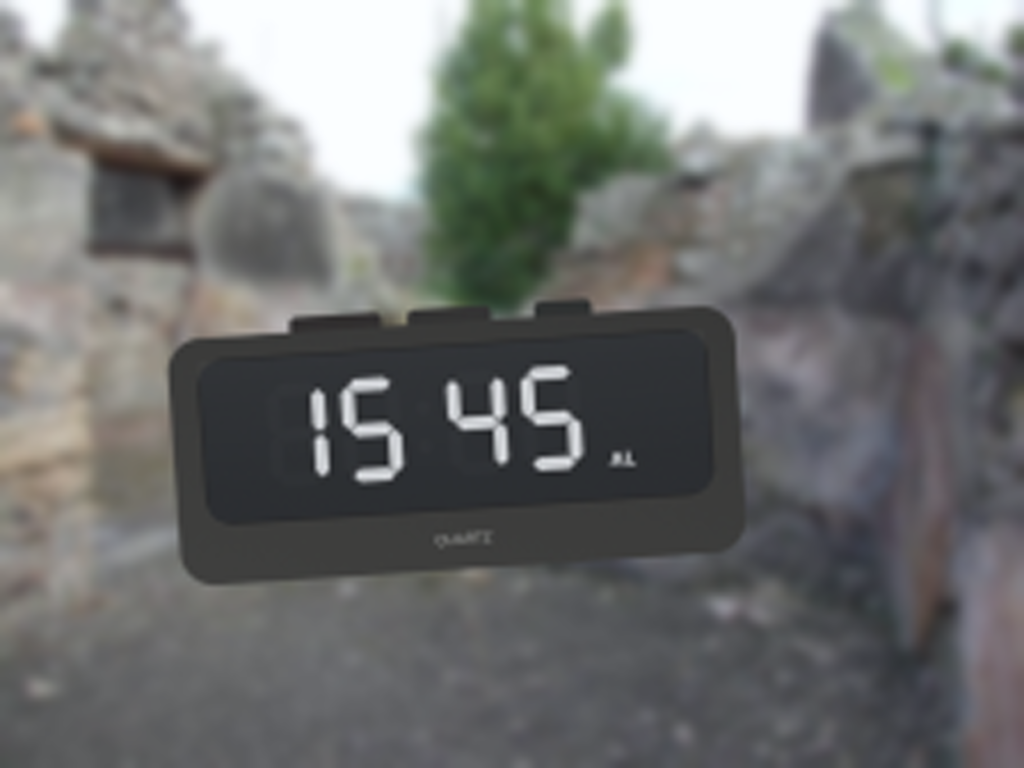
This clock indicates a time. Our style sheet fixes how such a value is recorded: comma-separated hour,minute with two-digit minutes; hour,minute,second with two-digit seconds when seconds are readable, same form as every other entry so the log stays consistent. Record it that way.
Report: 15,45
